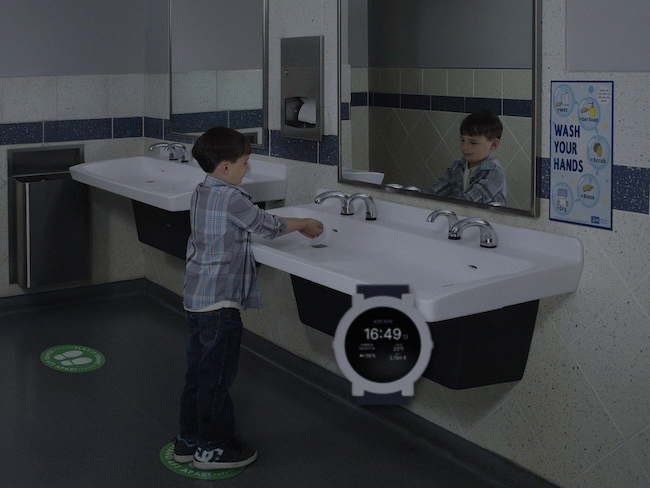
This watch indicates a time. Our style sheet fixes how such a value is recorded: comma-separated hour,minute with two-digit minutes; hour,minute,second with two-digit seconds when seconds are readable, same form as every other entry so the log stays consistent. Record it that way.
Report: 16,49
